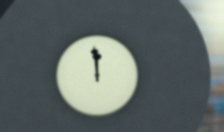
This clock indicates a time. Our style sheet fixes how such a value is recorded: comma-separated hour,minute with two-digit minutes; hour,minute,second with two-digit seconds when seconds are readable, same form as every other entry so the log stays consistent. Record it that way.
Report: 11,59
